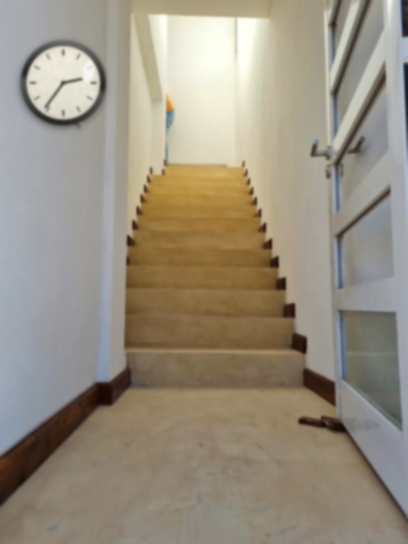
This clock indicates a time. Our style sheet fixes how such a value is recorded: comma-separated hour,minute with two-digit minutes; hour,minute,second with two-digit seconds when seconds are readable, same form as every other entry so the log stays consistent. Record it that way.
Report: 2,36
